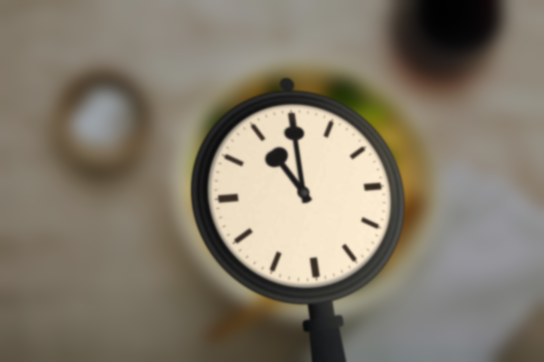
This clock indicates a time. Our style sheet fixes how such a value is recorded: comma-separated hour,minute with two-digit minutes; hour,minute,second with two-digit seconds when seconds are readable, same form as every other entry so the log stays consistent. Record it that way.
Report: 11,00
